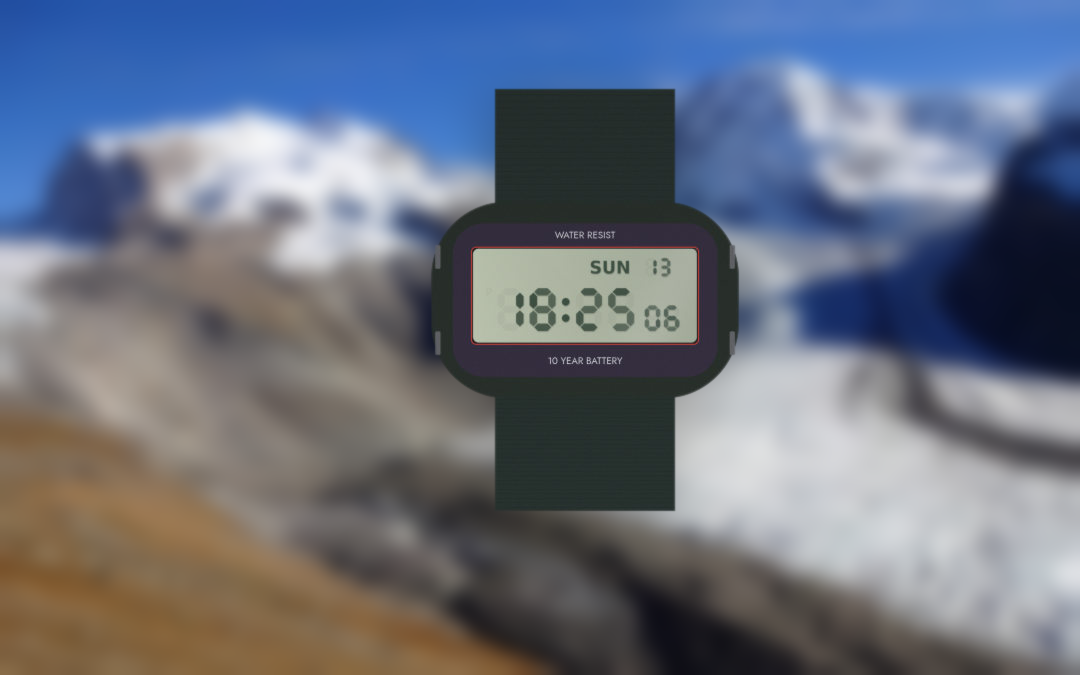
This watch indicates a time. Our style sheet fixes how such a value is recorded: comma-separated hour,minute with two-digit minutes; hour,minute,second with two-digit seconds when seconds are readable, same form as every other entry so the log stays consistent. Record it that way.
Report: 18,25,06
